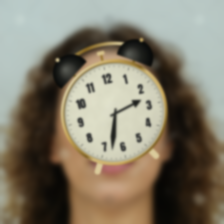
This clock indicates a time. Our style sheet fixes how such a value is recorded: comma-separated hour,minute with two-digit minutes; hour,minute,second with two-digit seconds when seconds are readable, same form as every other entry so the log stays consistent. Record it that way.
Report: 2,33
